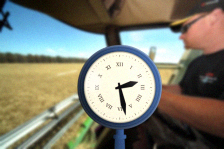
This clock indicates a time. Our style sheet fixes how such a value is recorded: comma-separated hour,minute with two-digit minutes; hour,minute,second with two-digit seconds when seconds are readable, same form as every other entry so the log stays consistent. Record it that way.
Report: 2,28
